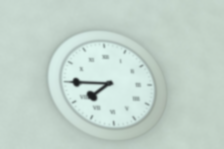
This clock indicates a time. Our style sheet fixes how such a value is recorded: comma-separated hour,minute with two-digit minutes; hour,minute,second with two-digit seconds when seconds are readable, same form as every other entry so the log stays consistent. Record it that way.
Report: 7,45
